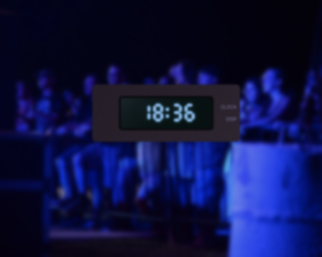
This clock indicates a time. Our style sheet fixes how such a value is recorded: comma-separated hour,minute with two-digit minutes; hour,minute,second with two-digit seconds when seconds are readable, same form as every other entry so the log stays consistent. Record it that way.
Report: 18,36
